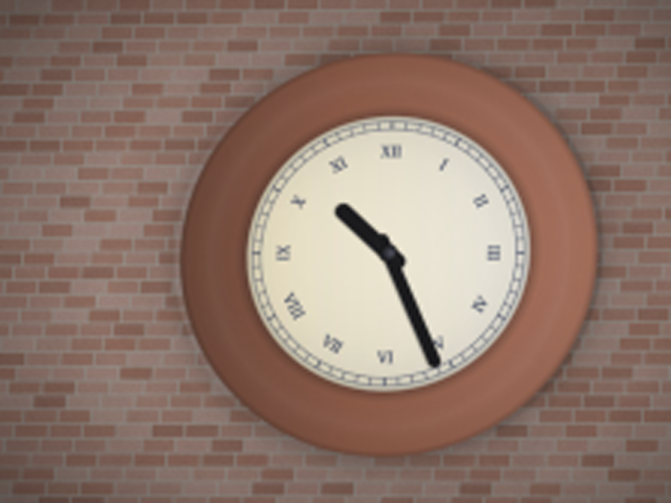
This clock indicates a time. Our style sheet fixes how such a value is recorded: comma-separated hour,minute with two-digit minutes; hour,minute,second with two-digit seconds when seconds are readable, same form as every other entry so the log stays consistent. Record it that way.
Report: 10,26
